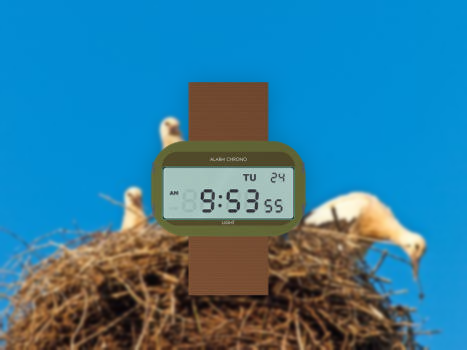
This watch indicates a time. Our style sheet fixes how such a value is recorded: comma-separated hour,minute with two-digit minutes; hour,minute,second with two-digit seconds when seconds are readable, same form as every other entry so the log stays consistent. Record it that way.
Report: 9,53,55
